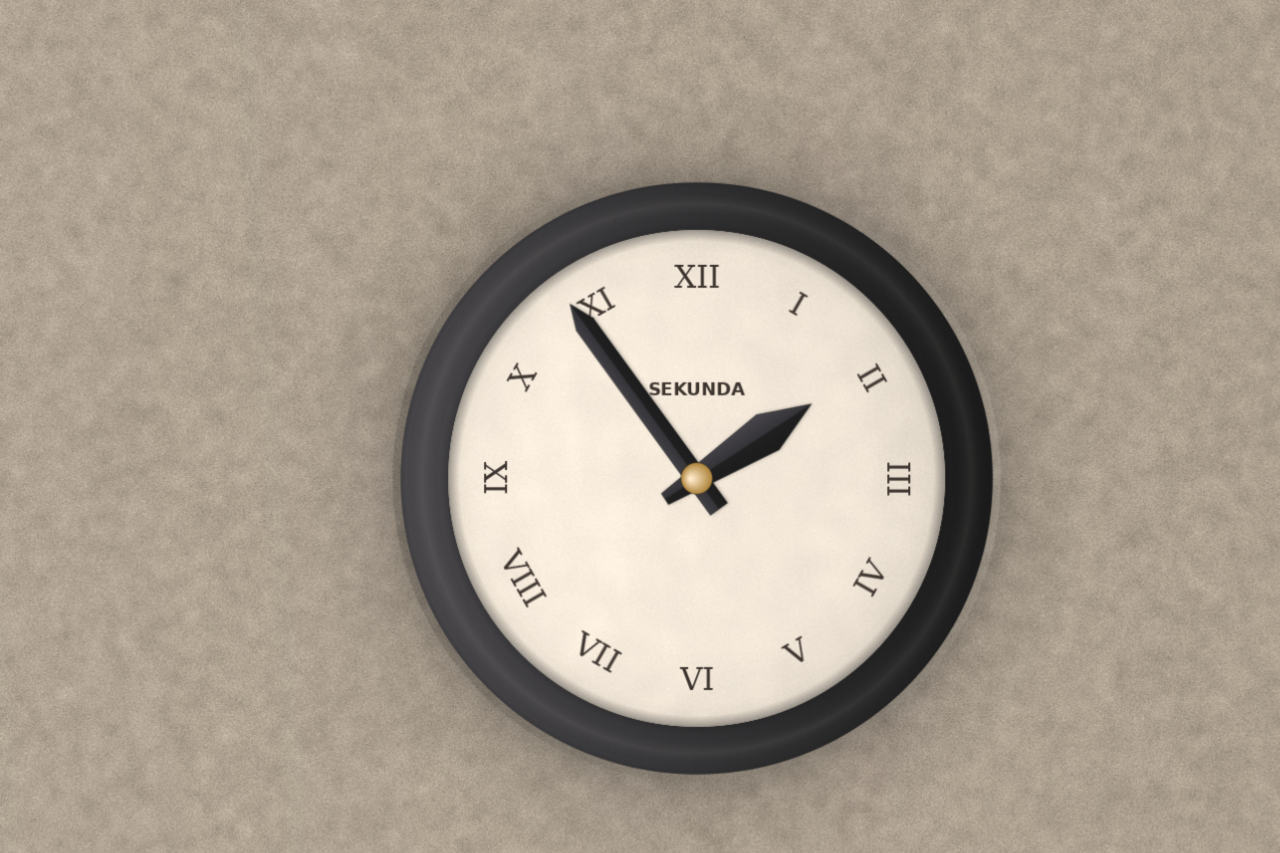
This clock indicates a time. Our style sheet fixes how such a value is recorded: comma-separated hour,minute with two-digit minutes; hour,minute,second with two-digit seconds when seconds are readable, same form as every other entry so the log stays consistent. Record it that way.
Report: 1,54
